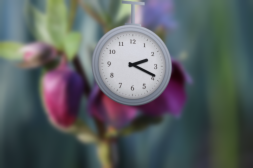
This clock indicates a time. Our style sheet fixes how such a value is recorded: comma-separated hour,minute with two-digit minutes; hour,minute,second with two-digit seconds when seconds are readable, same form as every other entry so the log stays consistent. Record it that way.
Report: 2,19
